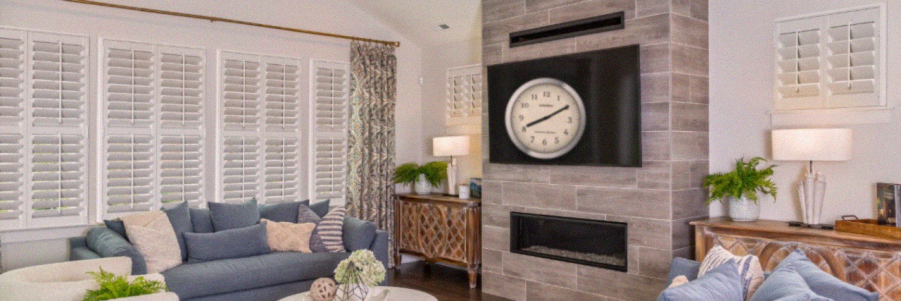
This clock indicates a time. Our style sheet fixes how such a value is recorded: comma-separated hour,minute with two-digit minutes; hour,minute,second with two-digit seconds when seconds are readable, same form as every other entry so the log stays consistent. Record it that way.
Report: 8,10
